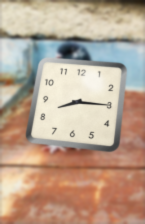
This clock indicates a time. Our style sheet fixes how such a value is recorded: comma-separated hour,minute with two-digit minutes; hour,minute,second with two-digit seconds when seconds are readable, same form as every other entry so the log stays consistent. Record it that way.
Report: 8,15
